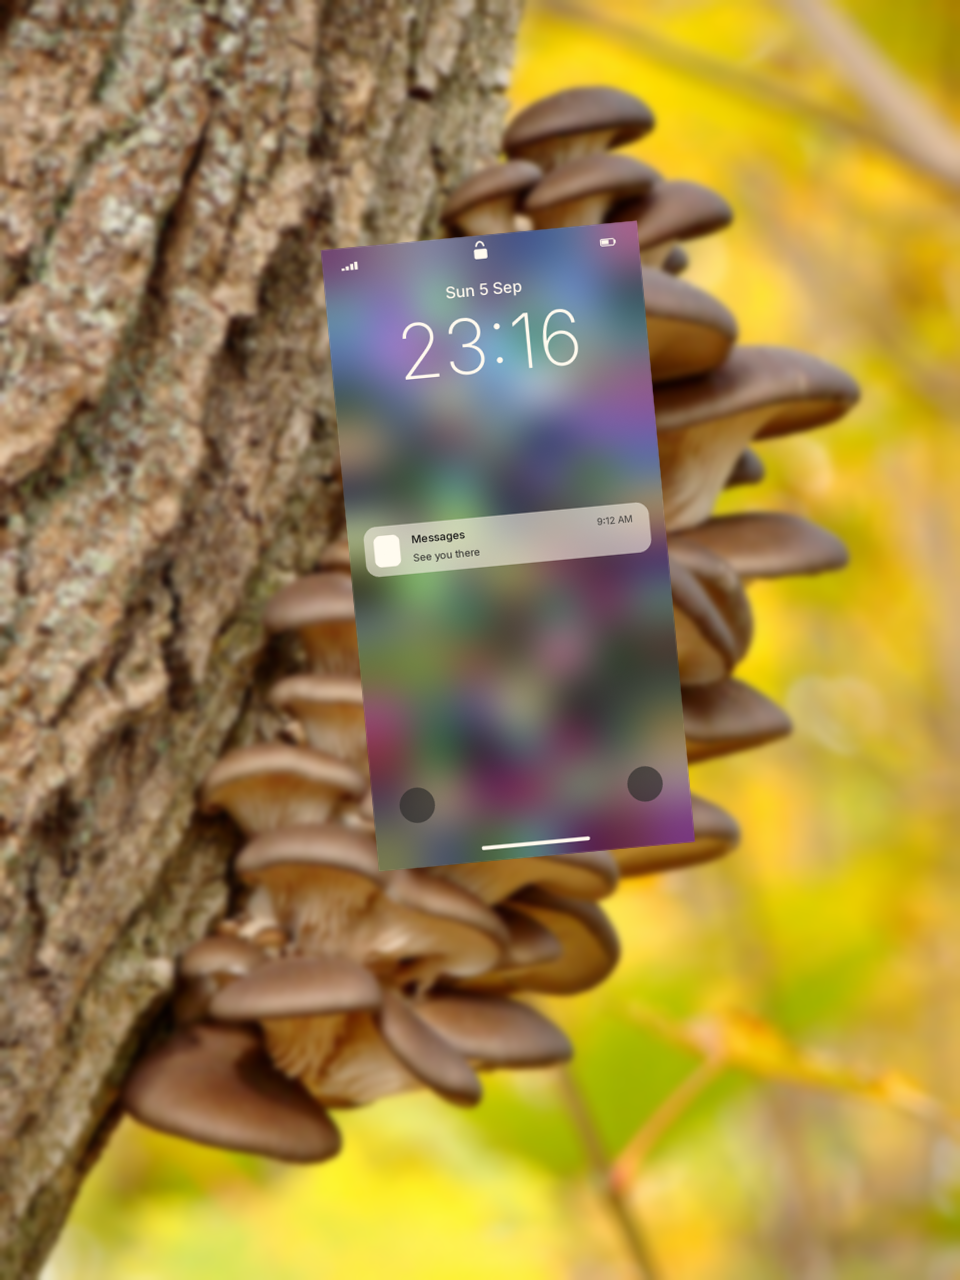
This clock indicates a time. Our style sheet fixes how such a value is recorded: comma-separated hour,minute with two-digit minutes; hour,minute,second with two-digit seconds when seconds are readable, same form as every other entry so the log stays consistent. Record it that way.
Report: 23,16
